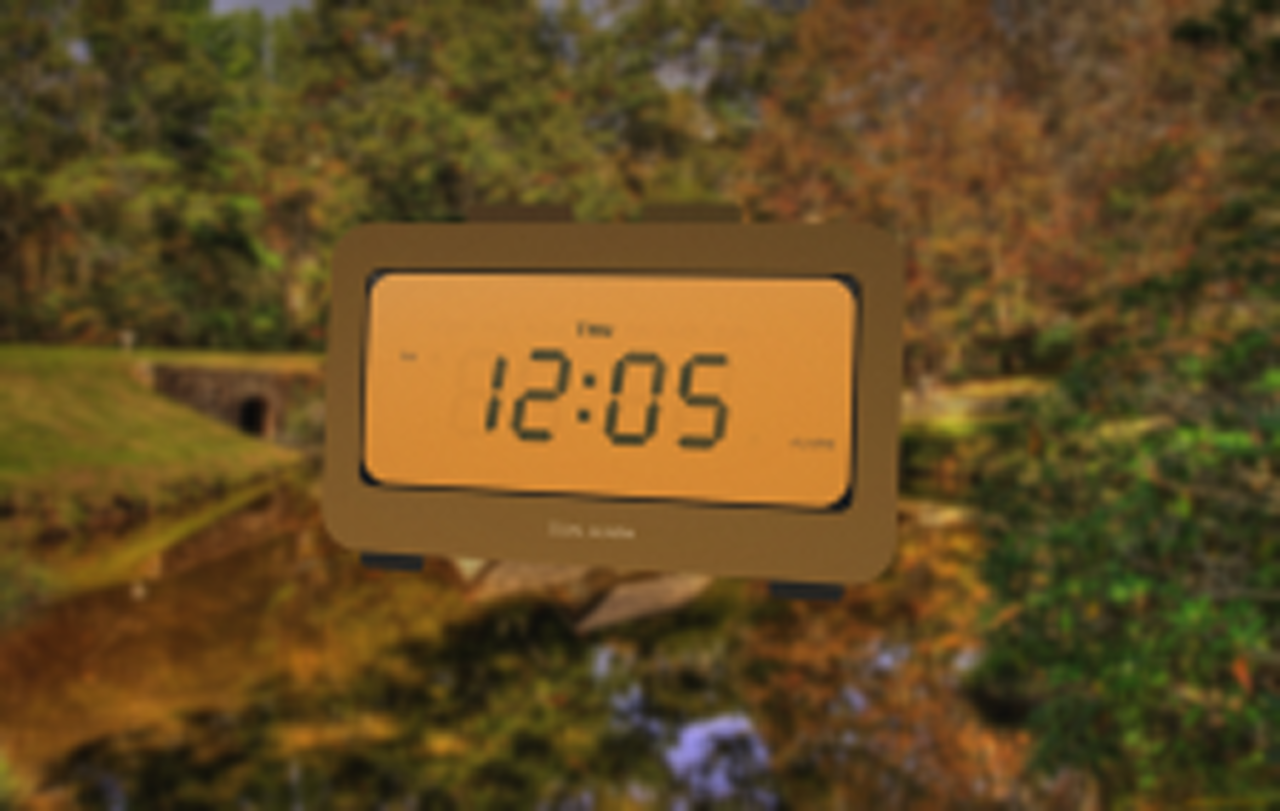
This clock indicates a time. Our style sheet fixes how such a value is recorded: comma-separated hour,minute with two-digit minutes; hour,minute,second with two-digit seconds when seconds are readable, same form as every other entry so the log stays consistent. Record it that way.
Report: 12,05
